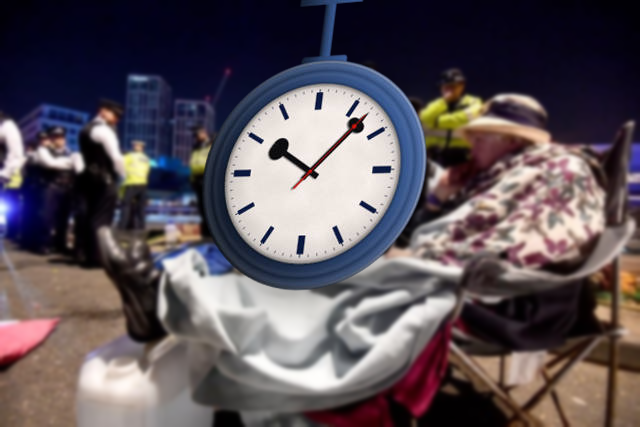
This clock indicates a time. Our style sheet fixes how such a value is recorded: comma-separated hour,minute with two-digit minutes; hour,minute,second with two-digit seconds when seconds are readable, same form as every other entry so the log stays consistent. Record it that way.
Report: 10,07,07
